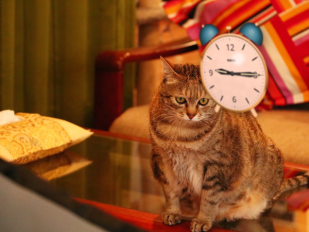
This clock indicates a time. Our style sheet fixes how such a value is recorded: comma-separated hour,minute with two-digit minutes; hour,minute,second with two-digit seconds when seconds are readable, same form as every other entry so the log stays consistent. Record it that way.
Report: 9,15
